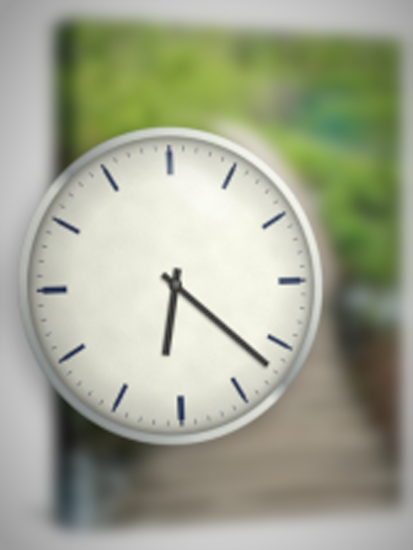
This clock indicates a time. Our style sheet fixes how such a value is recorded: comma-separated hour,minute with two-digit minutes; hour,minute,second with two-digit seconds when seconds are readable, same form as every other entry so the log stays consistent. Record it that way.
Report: 6,22
